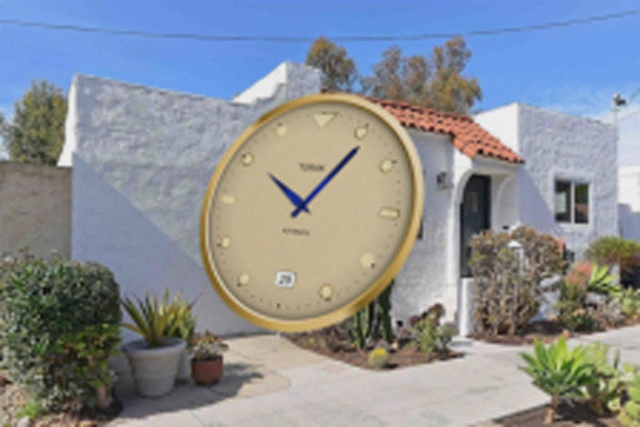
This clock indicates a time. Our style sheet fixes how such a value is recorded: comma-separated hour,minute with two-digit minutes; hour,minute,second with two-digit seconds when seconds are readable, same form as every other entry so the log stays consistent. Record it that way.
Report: 10,06
